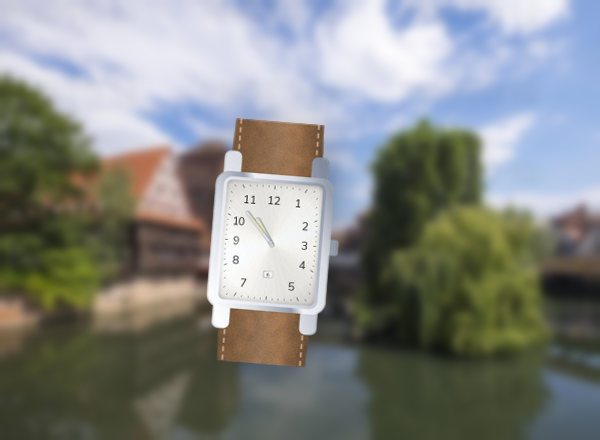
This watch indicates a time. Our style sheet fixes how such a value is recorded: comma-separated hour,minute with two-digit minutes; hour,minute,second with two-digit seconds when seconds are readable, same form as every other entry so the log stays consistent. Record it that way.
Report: 10,53
